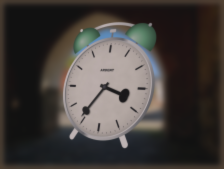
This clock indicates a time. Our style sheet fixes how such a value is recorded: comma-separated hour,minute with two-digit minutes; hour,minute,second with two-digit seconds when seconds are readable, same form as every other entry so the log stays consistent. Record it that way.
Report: 3,36
